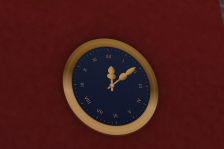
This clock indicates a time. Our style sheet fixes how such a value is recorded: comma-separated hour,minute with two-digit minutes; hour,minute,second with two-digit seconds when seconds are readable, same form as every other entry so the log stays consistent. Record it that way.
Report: 12,09
